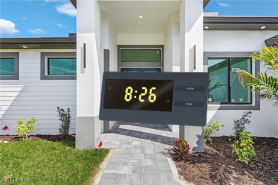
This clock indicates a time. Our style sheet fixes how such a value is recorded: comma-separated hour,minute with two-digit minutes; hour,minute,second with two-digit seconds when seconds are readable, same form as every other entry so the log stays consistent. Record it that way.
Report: 8,26
